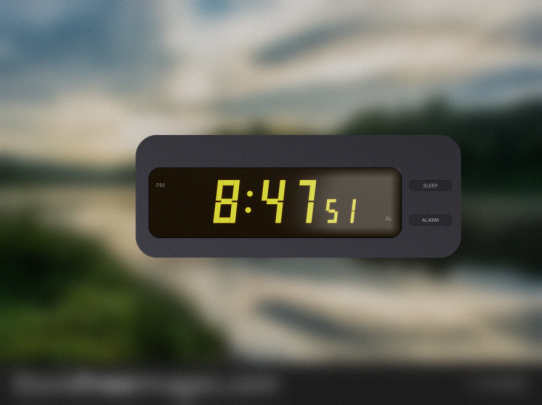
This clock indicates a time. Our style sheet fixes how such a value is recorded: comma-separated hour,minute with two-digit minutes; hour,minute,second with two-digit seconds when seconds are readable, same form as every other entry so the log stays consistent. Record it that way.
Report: 8,47,51
